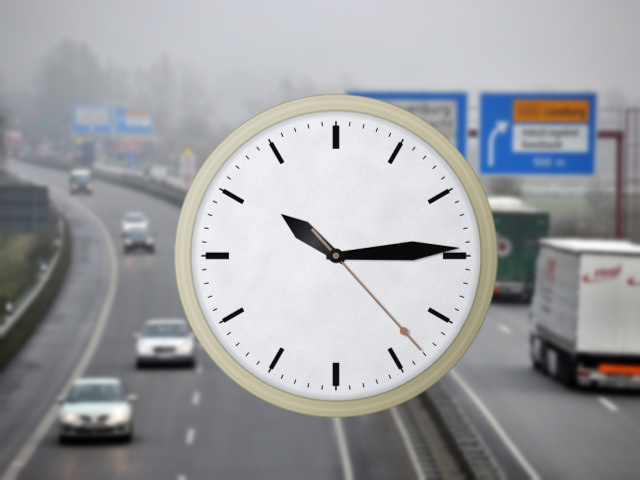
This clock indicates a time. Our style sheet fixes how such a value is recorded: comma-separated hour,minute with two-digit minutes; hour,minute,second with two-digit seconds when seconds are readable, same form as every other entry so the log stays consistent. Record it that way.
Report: 10,14,23
